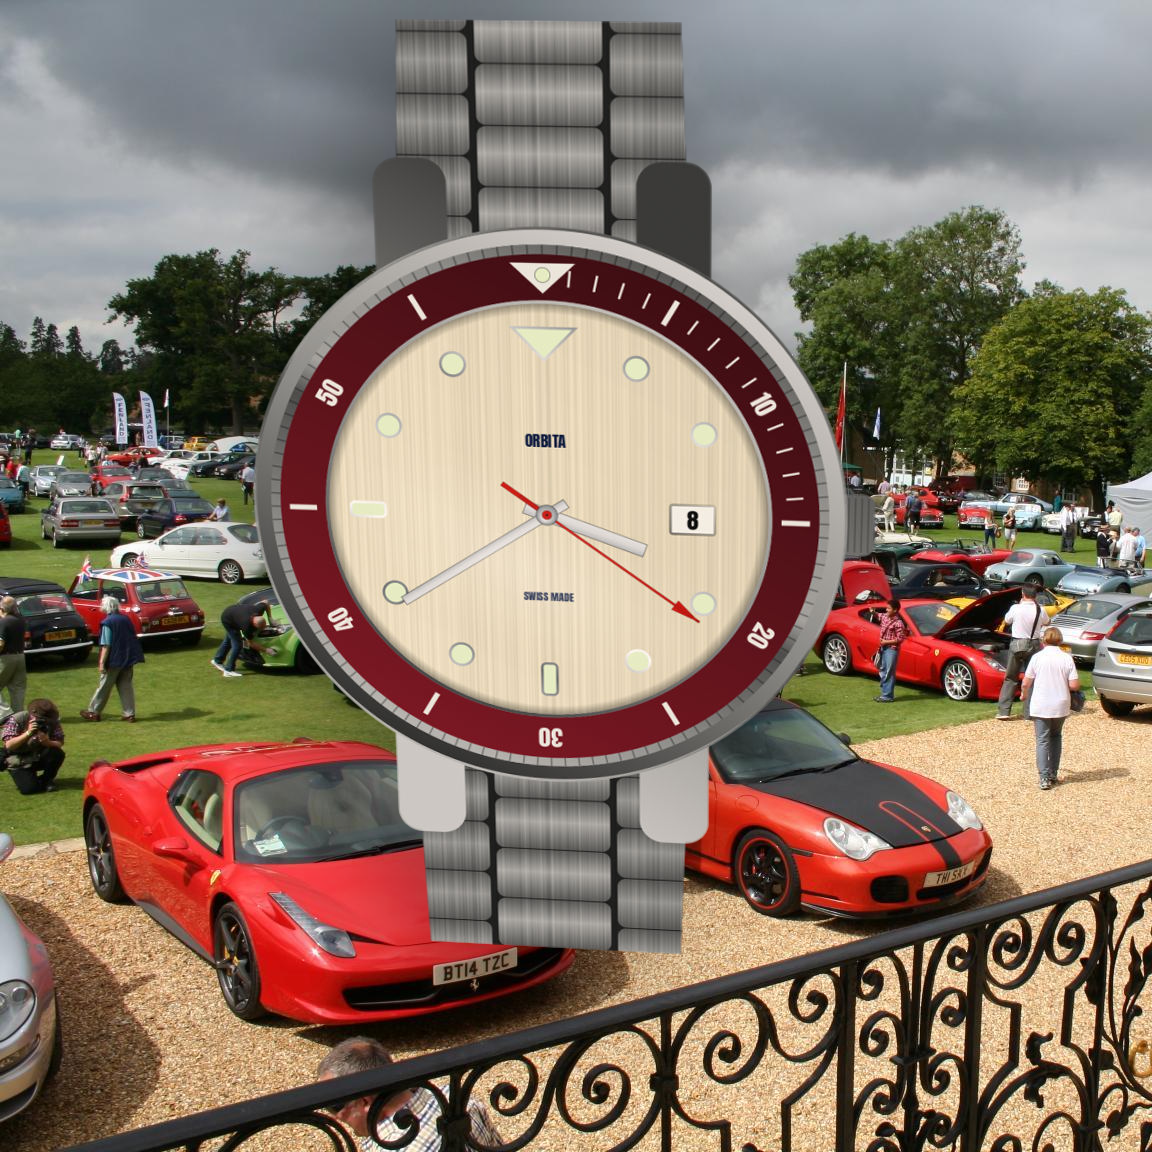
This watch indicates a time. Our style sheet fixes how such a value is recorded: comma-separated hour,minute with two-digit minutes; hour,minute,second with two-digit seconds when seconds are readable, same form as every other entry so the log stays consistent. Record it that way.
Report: 3,39,21
